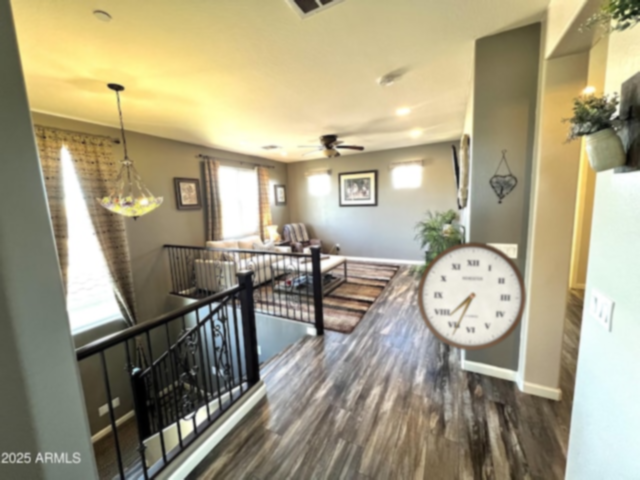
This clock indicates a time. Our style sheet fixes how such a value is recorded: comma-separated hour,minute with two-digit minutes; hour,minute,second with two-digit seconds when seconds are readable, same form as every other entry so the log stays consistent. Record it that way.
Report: 7,34
